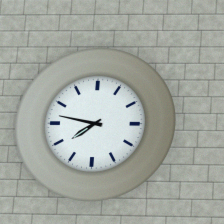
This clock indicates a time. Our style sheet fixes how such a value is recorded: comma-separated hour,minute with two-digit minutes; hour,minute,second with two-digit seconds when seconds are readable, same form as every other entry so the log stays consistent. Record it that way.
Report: 7,47
